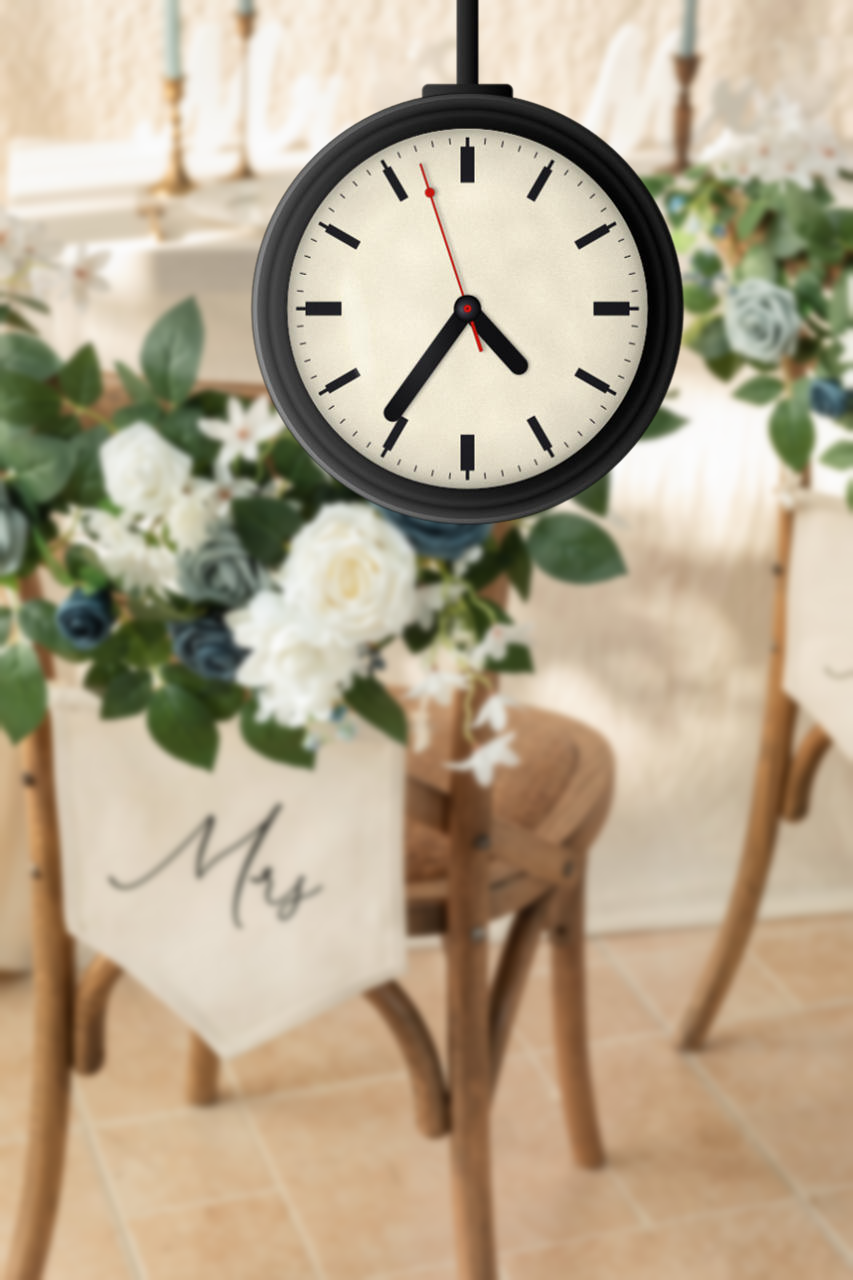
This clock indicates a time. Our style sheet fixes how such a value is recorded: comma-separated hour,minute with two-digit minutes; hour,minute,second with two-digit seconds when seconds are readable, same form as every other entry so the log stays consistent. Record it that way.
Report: 4,35,57
